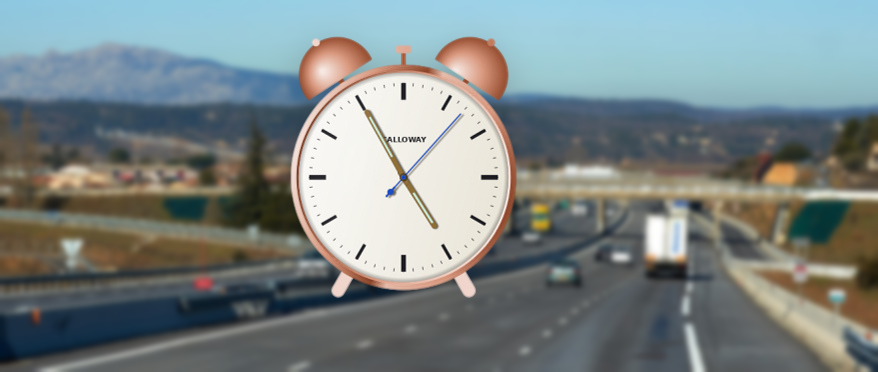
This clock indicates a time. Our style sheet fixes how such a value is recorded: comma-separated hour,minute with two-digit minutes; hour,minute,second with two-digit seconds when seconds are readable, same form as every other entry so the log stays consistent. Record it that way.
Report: 4,55,07
